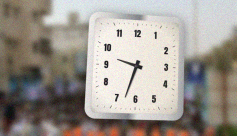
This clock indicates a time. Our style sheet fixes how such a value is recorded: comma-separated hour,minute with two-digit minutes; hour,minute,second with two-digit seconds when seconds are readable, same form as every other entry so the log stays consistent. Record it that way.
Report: 9,33
